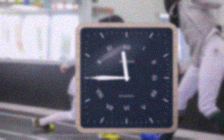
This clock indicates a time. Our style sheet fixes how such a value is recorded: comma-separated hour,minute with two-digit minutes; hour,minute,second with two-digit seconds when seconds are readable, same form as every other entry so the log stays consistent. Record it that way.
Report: 11,45
